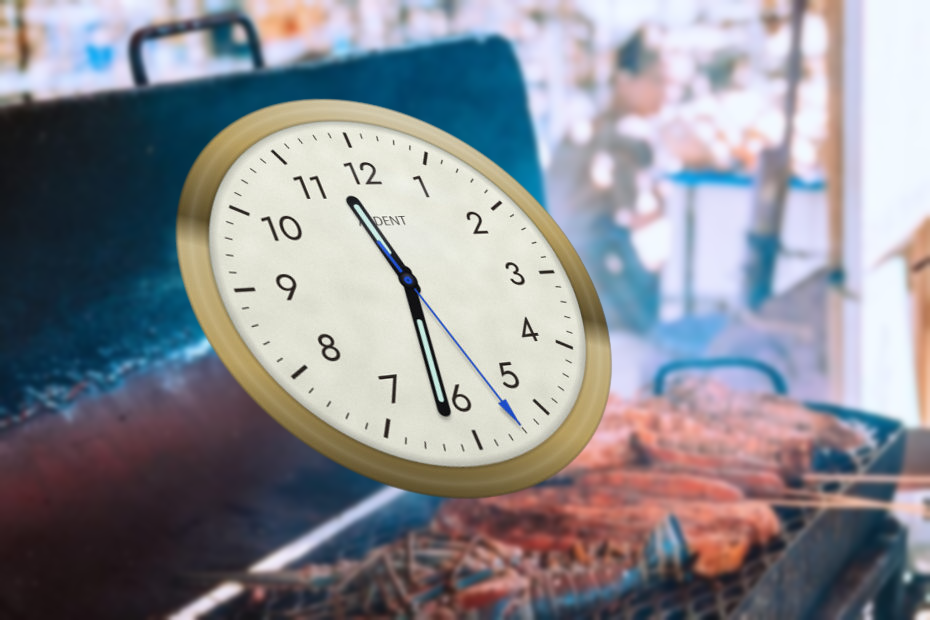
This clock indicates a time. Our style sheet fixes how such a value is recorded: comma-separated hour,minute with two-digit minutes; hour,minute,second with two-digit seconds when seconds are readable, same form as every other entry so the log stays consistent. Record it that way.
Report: 11,31,27
